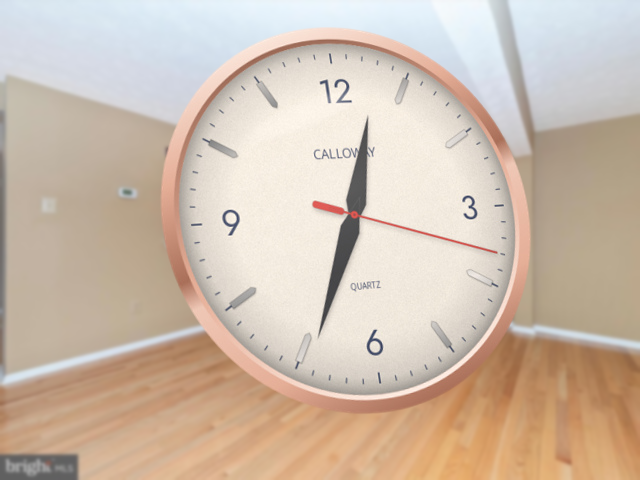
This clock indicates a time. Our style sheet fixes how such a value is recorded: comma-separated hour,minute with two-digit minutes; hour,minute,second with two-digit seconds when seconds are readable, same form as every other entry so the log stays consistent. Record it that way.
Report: 12,34,18
